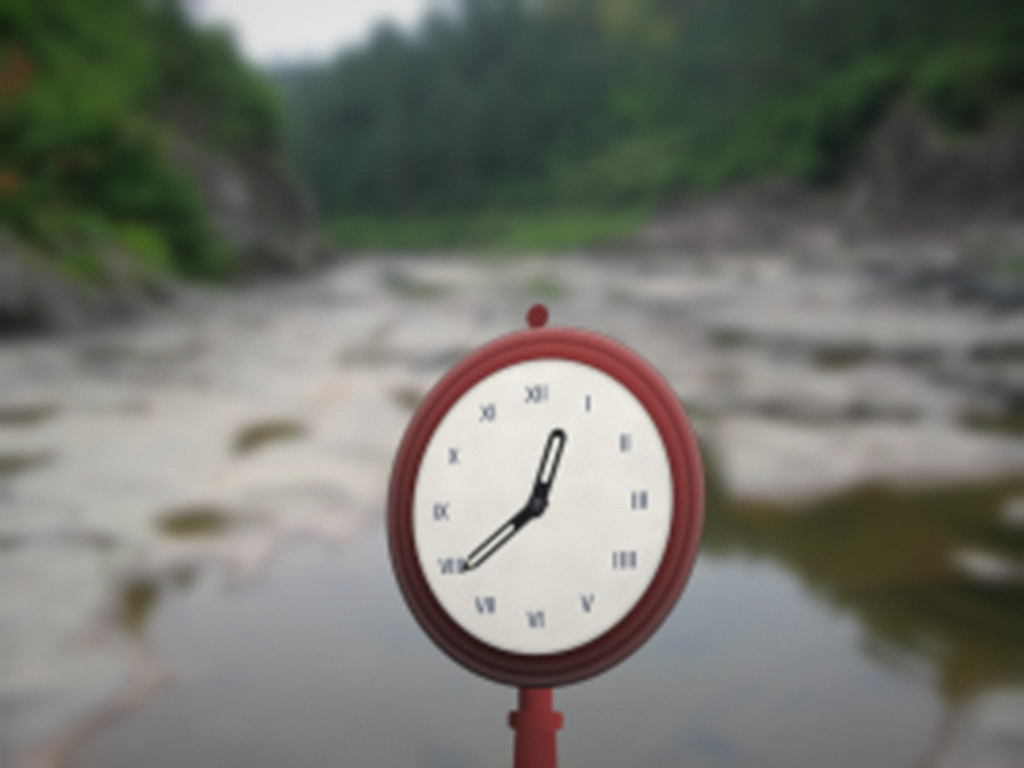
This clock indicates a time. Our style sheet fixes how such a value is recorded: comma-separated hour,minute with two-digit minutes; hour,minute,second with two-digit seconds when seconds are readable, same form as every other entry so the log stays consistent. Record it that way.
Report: 12,39
